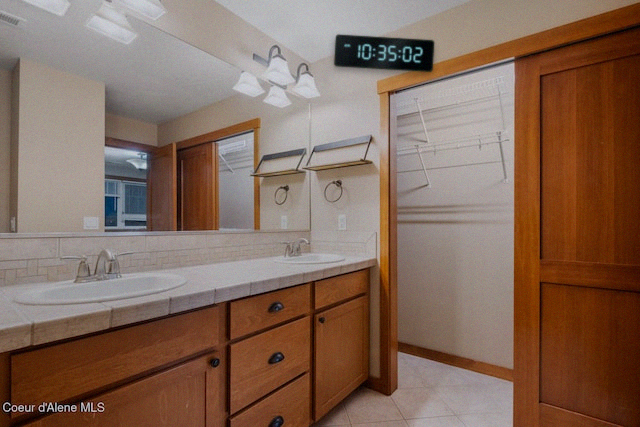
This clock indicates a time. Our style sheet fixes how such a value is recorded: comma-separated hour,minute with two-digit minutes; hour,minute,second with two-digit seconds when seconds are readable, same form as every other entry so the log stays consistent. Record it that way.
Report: 10,35,02
